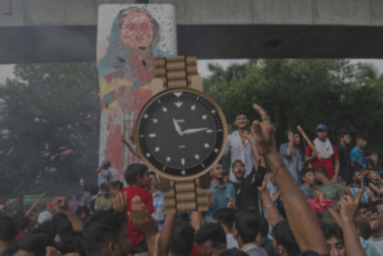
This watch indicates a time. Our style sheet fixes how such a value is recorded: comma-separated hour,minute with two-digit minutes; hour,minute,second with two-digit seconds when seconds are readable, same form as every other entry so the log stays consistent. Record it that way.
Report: 11,14
